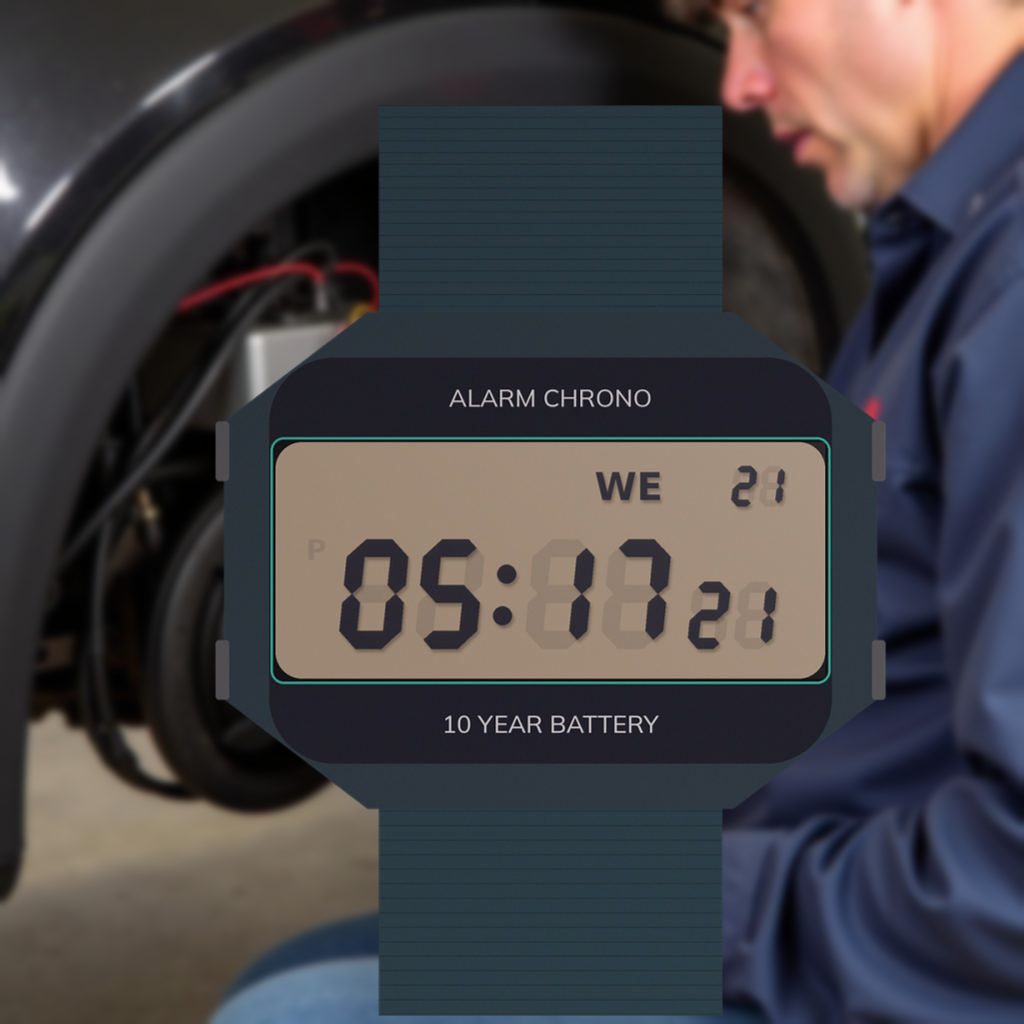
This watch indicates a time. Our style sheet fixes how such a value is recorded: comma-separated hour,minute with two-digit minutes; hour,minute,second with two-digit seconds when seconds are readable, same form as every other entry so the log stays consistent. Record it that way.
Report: 5,17,21
